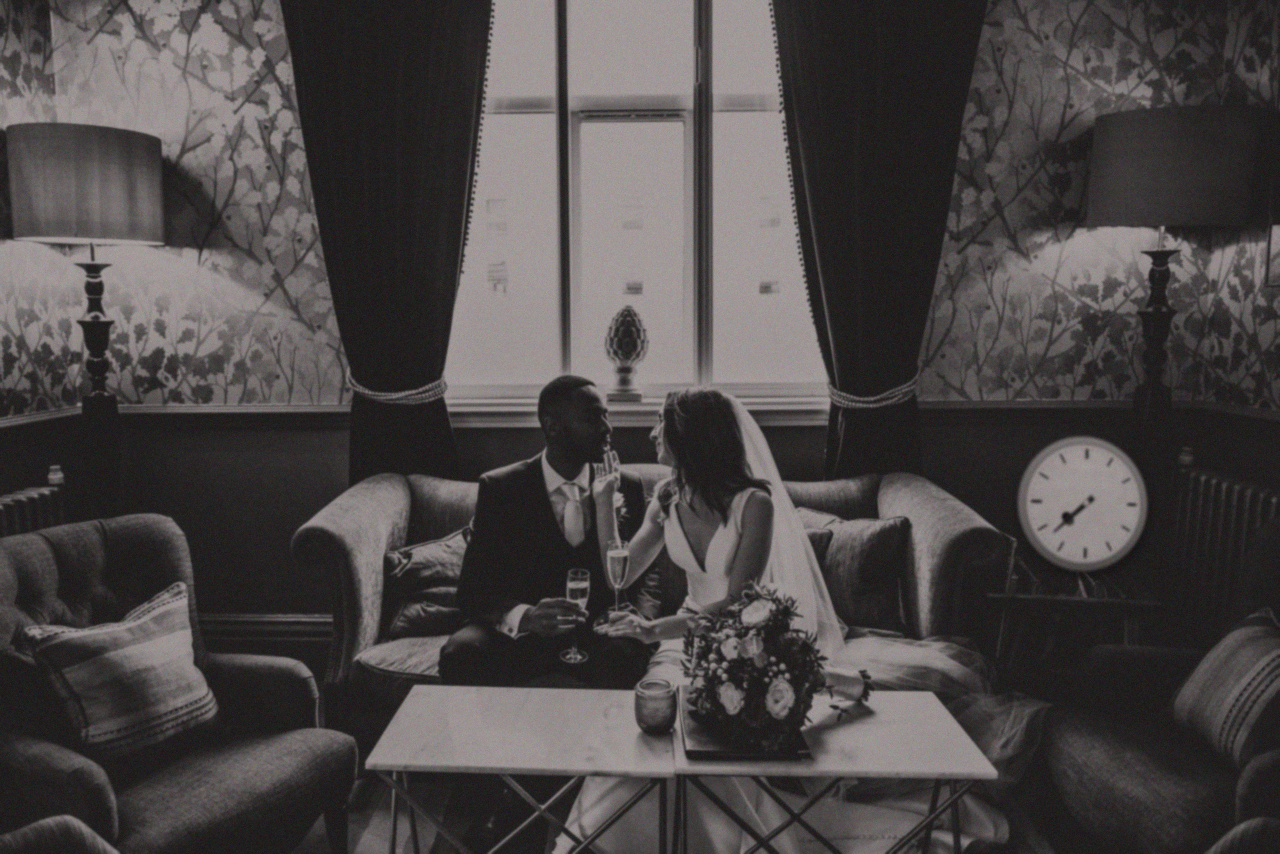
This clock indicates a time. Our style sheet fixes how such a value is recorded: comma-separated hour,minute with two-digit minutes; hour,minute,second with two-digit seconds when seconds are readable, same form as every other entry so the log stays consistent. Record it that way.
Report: 7,38
